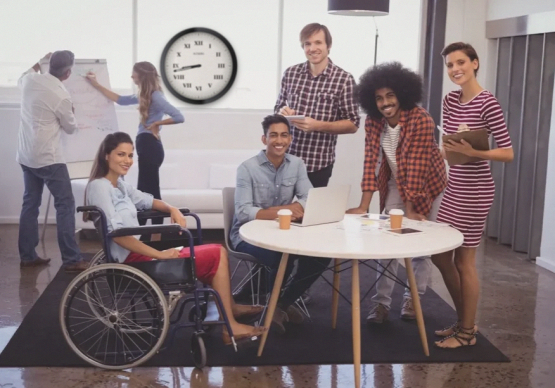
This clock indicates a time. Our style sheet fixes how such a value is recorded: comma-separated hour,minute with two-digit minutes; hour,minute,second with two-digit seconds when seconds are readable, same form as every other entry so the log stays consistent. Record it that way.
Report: 8,43
